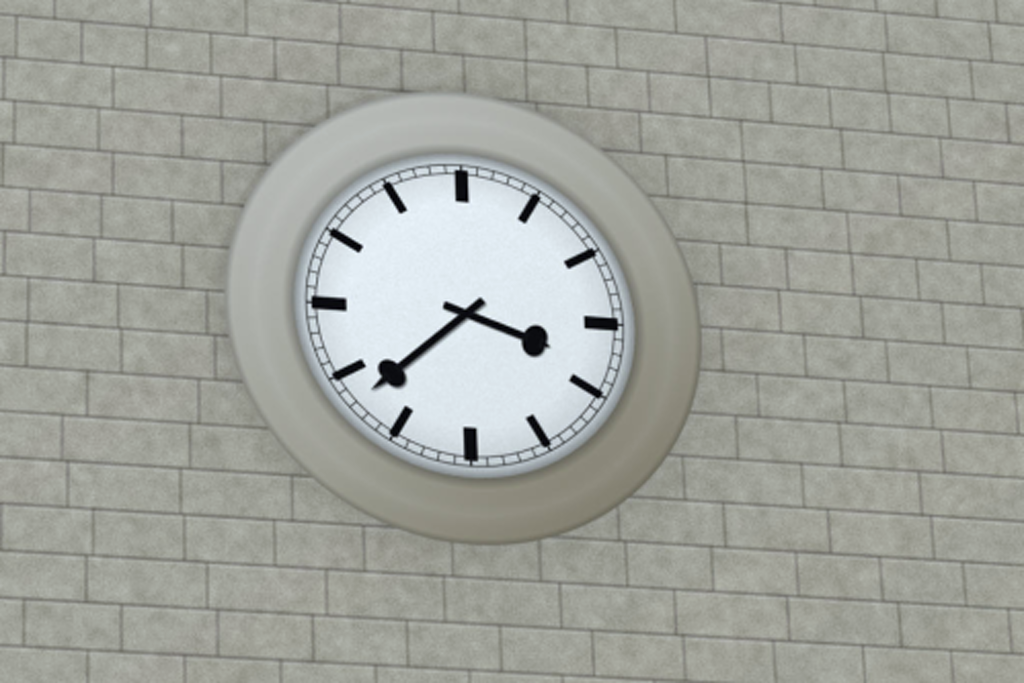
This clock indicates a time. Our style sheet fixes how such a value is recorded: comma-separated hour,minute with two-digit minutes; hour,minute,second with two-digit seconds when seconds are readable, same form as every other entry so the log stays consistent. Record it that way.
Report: 3,38
